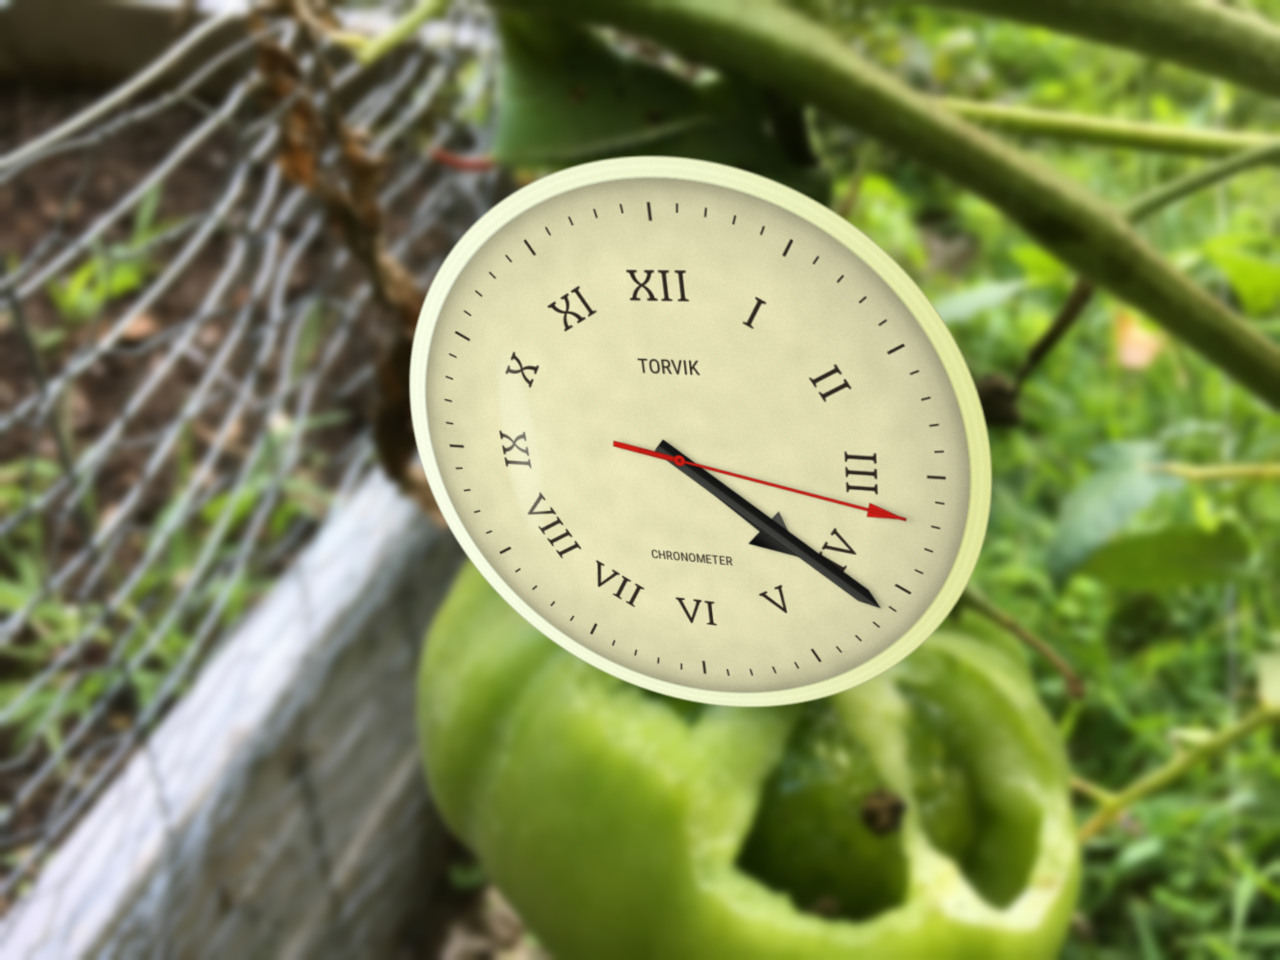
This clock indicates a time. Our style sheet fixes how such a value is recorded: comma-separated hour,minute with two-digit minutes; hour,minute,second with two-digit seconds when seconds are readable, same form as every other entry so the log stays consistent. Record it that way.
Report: 4,21,17
